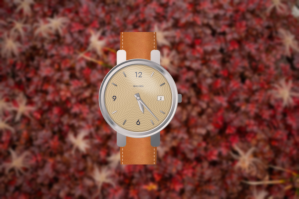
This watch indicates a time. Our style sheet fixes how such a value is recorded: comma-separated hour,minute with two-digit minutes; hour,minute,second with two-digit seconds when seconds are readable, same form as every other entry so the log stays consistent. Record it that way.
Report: 5,23
